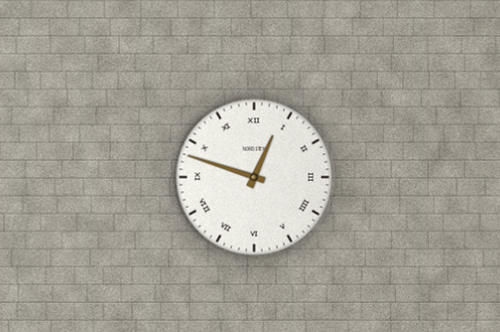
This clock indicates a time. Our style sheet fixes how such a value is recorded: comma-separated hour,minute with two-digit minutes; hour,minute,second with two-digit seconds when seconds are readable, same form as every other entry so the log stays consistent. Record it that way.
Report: 12,48
